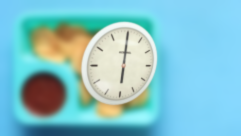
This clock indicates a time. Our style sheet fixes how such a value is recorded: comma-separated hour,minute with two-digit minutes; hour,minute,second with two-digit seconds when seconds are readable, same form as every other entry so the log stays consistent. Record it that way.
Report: 6,00
